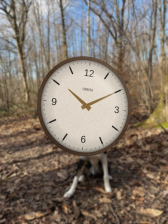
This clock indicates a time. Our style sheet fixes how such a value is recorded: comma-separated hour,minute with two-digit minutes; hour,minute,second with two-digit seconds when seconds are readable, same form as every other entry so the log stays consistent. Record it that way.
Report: 10,10
